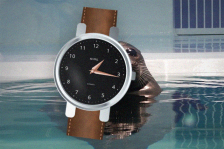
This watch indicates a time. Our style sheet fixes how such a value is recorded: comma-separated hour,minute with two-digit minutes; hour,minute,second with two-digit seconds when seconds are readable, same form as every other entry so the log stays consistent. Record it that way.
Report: 1,16
